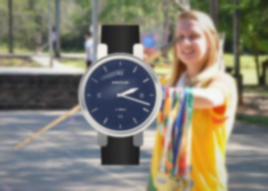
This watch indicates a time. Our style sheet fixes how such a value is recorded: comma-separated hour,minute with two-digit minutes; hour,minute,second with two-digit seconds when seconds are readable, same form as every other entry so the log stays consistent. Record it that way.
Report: 2,18
